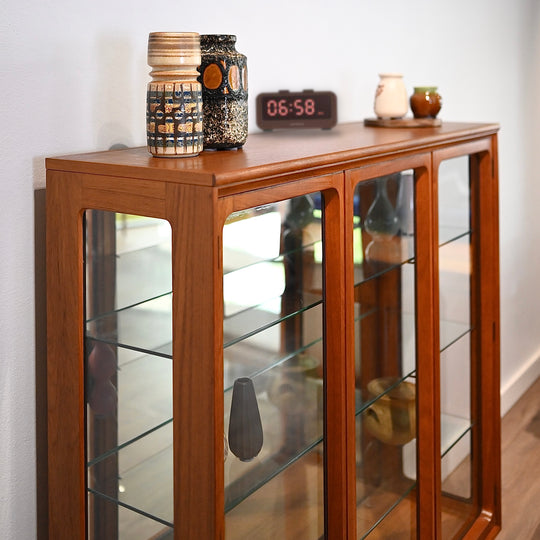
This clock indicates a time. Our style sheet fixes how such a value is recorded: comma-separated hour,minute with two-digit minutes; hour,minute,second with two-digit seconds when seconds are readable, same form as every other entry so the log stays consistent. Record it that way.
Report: 6,58
